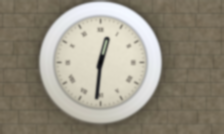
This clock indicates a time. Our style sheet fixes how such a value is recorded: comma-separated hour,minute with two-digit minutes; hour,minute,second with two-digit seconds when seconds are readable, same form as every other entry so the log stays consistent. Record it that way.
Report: 12,31
